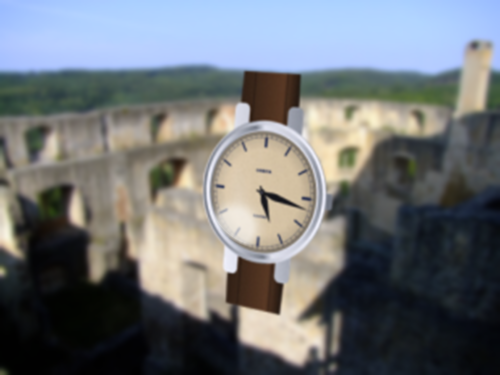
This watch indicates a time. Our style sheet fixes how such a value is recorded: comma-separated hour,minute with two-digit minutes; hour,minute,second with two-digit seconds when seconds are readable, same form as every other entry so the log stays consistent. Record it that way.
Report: 5,17
